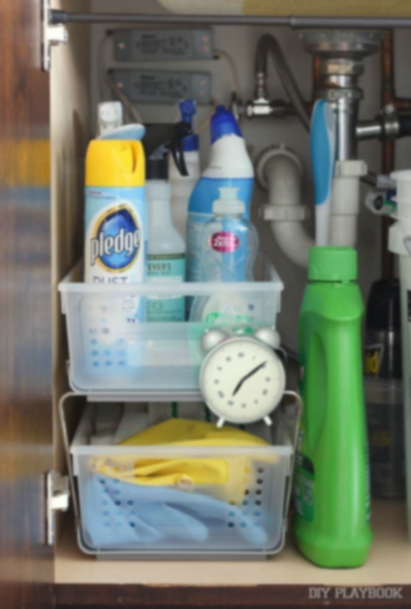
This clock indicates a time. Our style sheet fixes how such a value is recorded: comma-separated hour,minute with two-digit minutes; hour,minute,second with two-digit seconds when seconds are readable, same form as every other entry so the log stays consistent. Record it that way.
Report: 7,09
